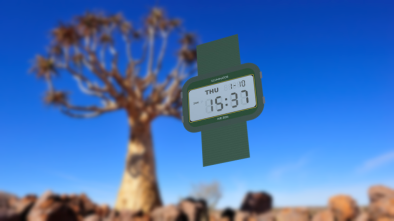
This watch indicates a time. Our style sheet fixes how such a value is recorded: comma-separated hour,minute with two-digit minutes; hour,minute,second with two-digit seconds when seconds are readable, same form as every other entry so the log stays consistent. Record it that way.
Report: 15,37
